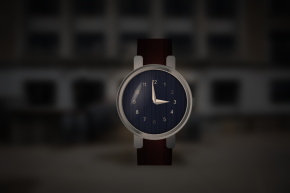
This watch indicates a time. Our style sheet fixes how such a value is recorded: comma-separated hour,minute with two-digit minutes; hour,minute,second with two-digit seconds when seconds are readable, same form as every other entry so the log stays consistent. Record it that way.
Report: 2,59
